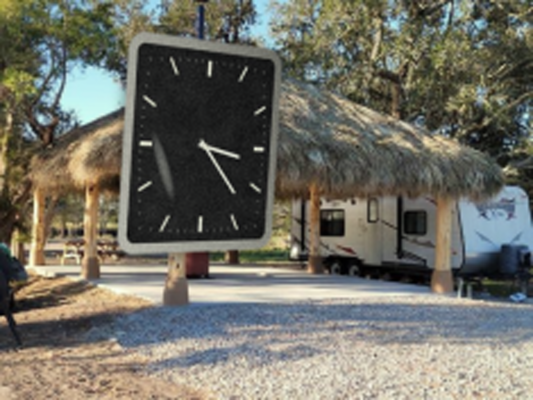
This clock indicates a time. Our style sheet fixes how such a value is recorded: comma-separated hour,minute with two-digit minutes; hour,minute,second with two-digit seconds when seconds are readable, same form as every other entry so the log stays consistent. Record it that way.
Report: 3,23
